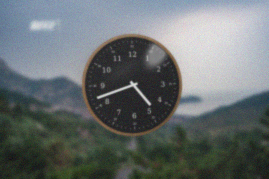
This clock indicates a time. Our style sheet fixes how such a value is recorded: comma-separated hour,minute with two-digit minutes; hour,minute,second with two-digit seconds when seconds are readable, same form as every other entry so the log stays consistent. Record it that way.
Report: 4,42
